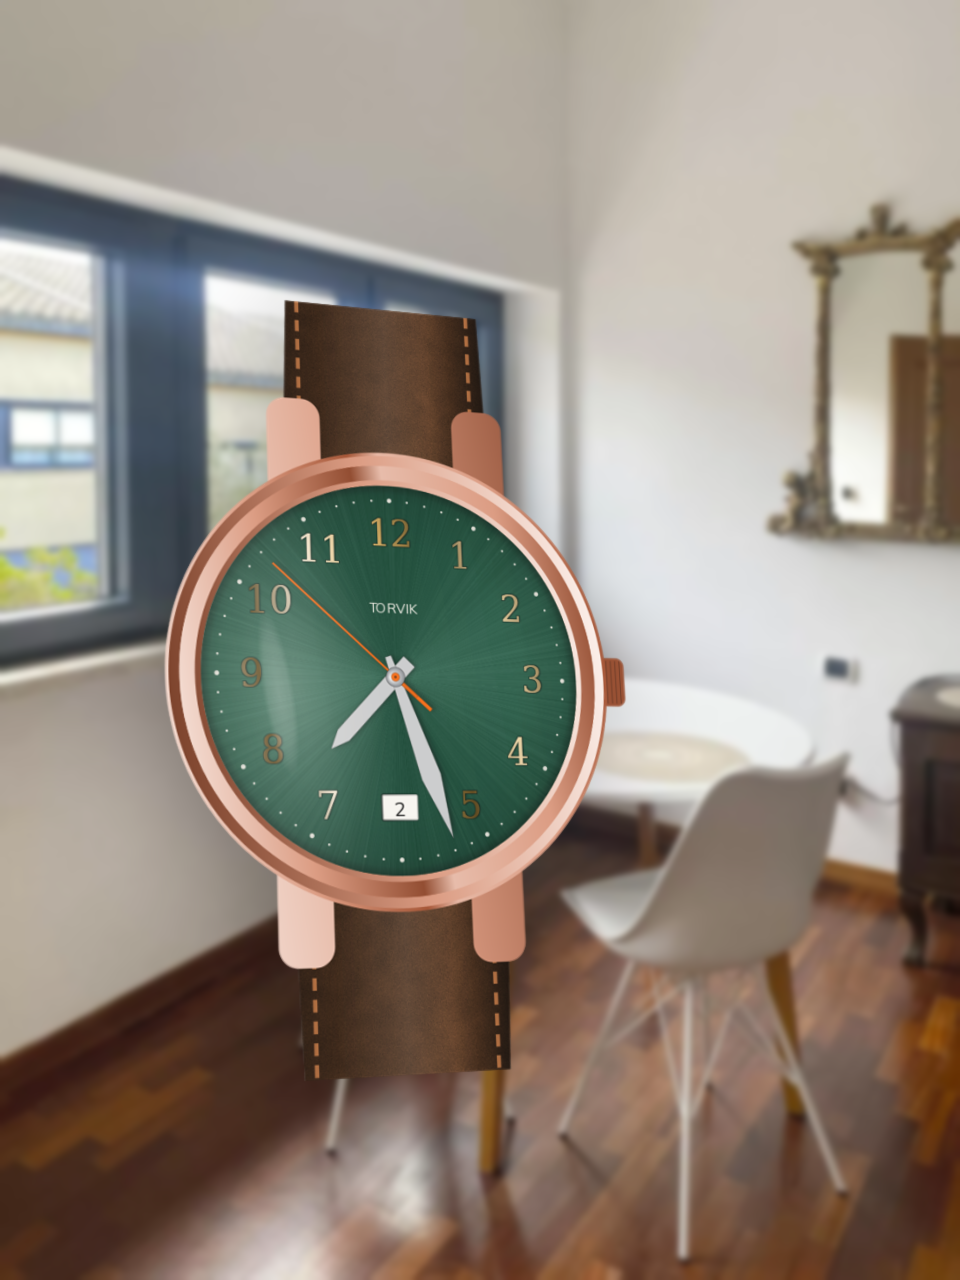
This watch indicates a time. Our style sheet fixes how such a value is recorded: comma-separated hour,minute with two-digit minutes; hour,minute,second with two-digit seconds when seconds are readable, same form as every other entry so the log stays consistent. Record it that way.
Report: 7,26,52
